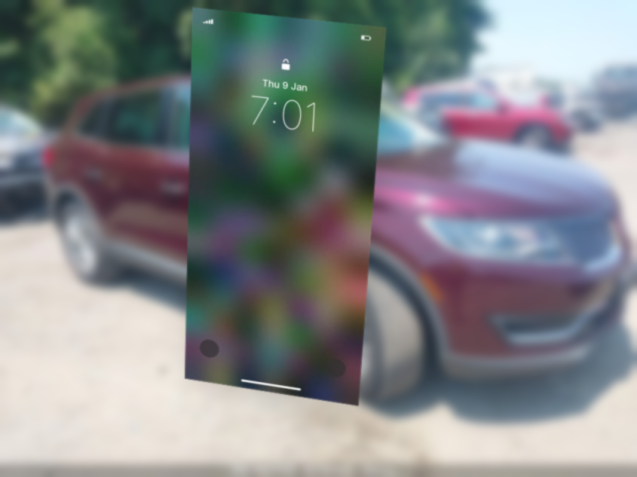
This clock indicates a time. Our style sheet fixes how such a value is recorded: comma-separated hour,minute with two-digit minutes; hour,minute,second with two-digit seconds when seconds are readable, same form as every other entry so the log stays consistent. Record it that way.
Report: 7,01
